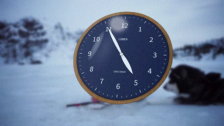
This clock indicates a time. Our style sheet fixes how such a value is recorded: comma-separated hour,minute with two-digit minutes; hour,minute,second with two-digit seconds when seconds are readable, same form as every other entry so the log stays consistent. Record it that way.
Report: 4,55
